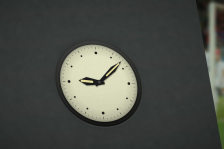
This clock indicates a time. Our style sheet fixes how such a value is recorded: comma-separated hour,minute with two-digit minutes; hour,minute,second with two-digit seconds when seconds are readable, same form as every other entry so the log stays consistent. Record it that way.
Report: 9,08
